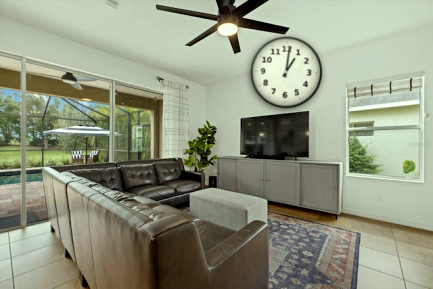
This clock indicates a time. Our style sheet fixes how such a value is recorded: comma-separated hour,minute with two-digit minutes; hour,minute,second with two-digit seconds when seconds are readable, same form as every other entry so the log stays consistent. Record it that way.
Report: 1,01
